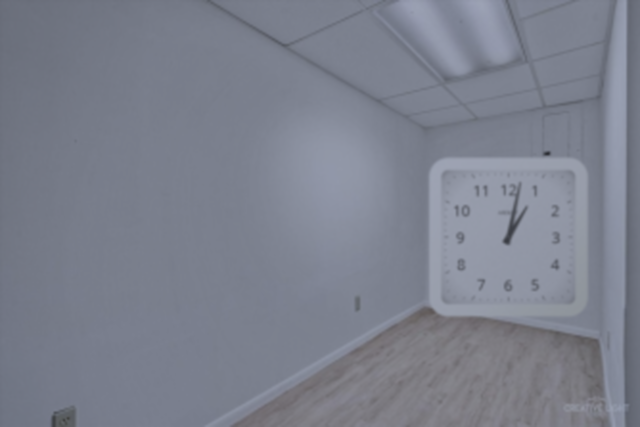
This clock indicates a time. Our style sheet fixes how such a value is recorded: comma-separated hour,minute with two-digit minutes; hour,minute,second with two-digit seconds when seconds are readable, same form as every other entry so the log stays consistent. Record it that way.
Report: 1,02
